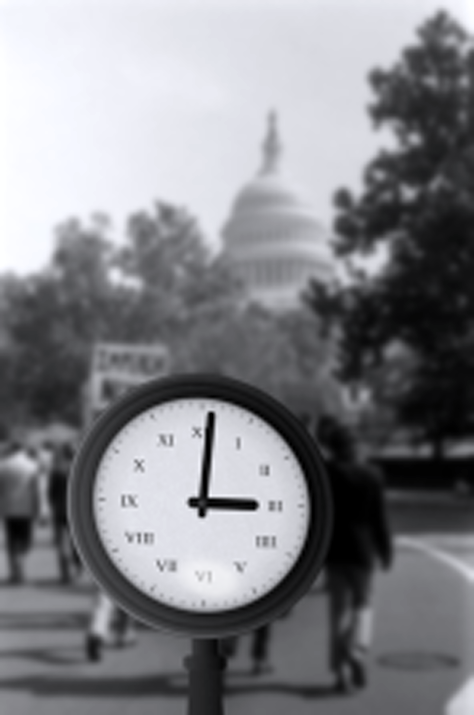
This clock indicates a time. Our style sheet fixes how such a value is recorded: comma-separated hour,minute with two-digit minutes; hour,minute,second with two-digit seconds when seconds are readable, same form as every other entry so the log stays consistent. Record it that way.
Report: 3,01
